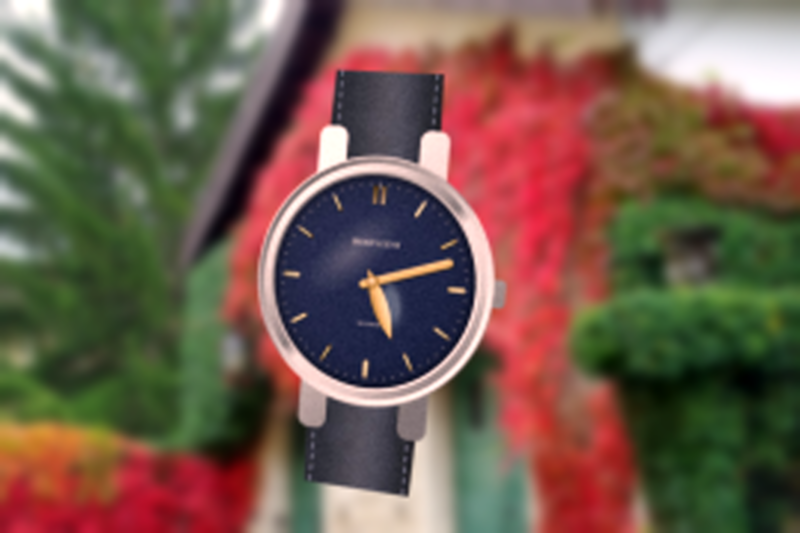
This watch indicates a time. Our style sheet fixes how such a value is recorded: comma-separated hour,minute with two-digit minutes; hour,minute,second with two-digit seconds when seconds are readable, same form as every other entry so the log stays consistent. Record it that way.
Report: 5,12
